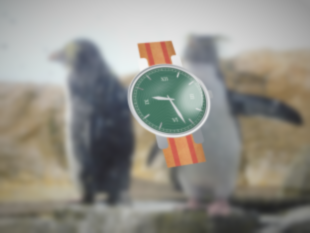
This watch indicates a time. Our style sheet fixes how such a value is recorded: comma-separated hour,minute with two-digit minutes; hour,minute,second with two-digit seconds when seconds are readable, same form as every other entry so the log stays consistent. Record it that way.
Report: 9,27
